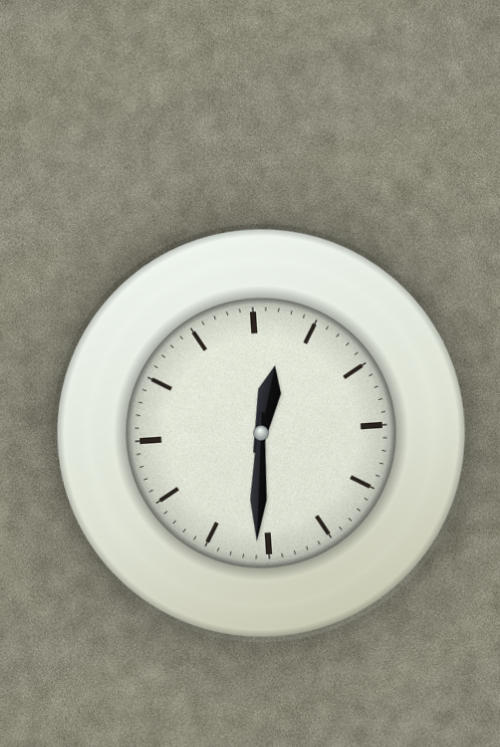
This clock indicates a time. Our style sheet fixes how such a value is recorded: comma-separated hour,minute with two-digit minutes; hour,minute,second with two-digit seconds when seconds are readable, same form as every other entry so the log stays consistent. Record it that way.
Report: 12,31
